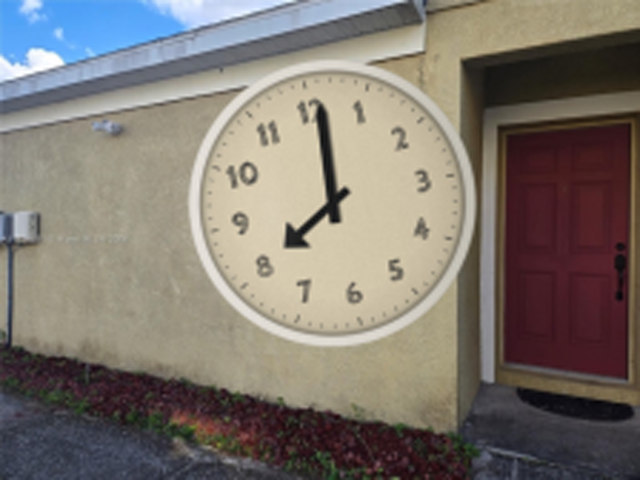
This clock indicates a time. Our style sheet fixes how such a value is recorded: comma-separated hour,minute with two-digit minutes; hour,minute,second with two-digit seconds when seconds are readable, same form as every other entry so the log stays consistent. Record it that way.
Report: 8,01
